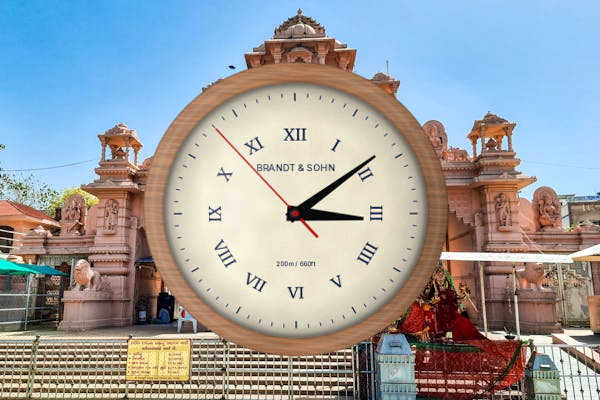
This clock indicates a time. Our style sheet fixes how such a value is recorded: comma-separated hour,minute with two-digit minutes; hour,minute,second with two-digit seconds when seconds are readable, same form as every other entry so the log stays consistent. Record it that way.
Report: 3,08,53
